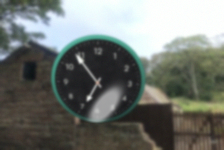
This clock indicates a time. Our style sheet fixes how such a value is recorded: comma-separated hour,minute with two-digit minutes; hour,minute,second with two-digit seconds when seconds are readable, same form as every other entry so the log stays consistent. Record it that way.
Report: 6,54
